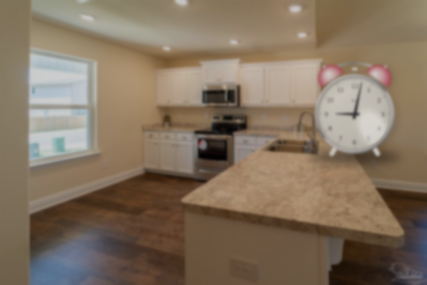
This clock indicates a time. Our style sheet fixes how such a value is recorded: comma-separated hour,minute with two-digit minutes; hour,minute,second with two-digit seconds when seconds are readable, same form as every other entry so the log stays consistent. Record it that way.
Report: 9,02
